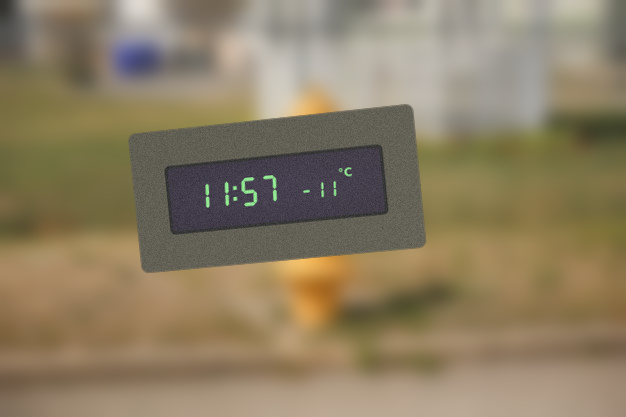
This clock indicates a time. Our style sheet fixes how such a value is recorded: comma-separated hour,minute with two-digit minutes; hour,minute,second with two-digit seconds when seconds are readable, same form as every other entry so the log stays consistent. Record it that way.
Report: 11,57
